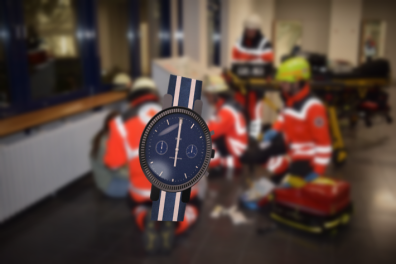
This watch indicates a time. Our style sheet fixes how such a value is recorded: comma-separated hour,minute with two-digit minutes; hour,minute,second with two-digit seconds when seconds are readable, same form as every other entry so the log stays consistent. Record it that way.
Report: 6,00
